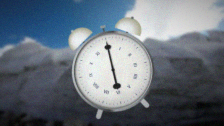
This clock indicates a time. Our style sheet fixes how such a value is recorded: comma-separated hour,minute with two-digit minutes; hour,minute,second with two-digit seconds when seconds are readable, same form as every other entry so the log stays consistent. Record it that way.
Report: 6,00
